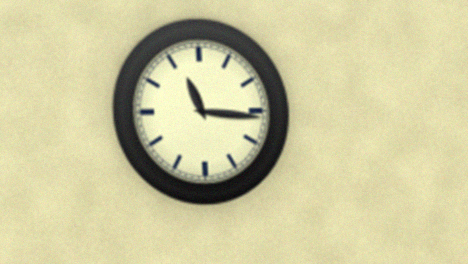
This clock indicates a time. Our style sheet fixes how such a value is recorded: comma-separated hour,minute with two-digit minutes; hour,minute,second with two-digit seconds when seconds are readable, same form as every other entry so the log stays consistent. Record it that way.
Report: 11,16
